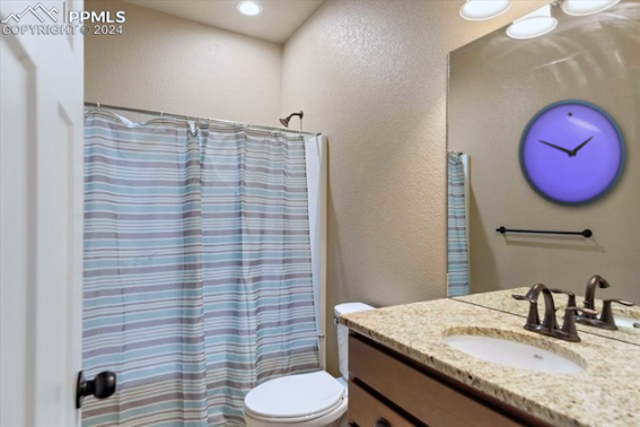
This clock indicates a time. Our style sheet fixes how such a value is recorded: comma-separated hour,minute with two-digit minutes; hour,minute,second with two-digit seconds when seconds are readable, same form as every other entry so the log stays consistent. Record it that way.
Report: 1,49
